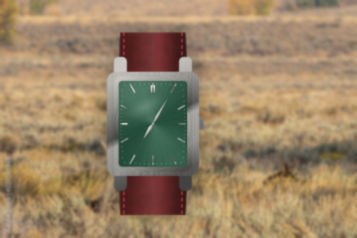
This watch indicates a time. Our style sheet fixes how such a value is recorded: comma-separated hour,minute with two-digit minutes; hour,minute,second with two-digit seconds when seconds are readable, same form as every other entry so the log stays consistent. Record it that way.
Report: 7,05
